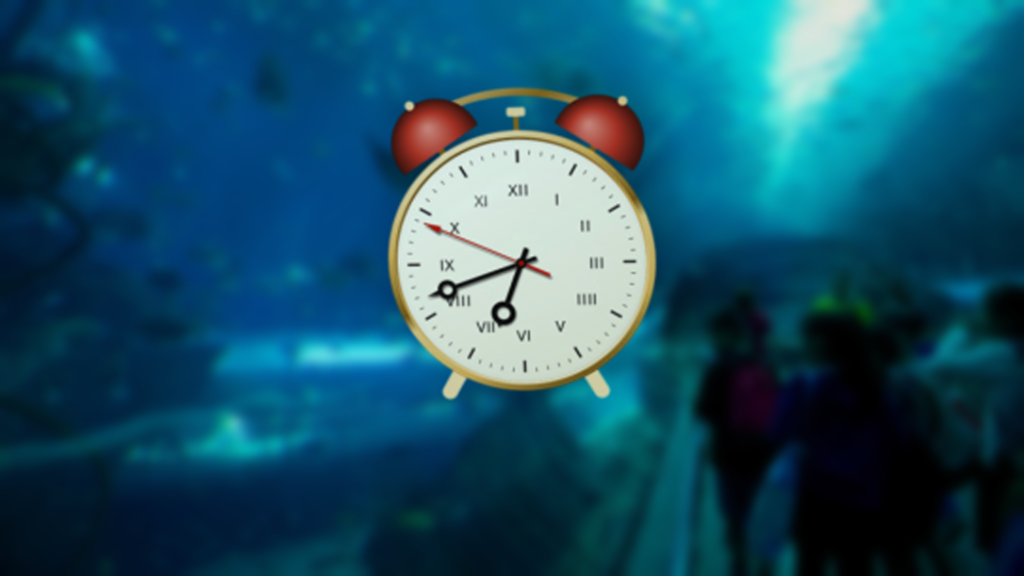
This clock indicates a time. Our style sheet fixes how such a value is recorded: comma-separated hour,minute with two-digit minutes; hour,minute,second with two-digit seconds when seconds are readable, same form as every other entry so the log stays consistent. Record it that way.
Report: 6,41,49
